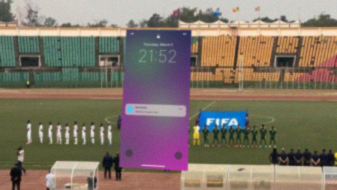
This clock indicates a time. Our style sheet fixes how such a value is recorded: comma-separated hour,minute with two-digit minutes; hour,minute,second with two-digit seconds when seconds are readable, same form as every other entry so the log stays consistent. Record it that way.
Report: 21,52
